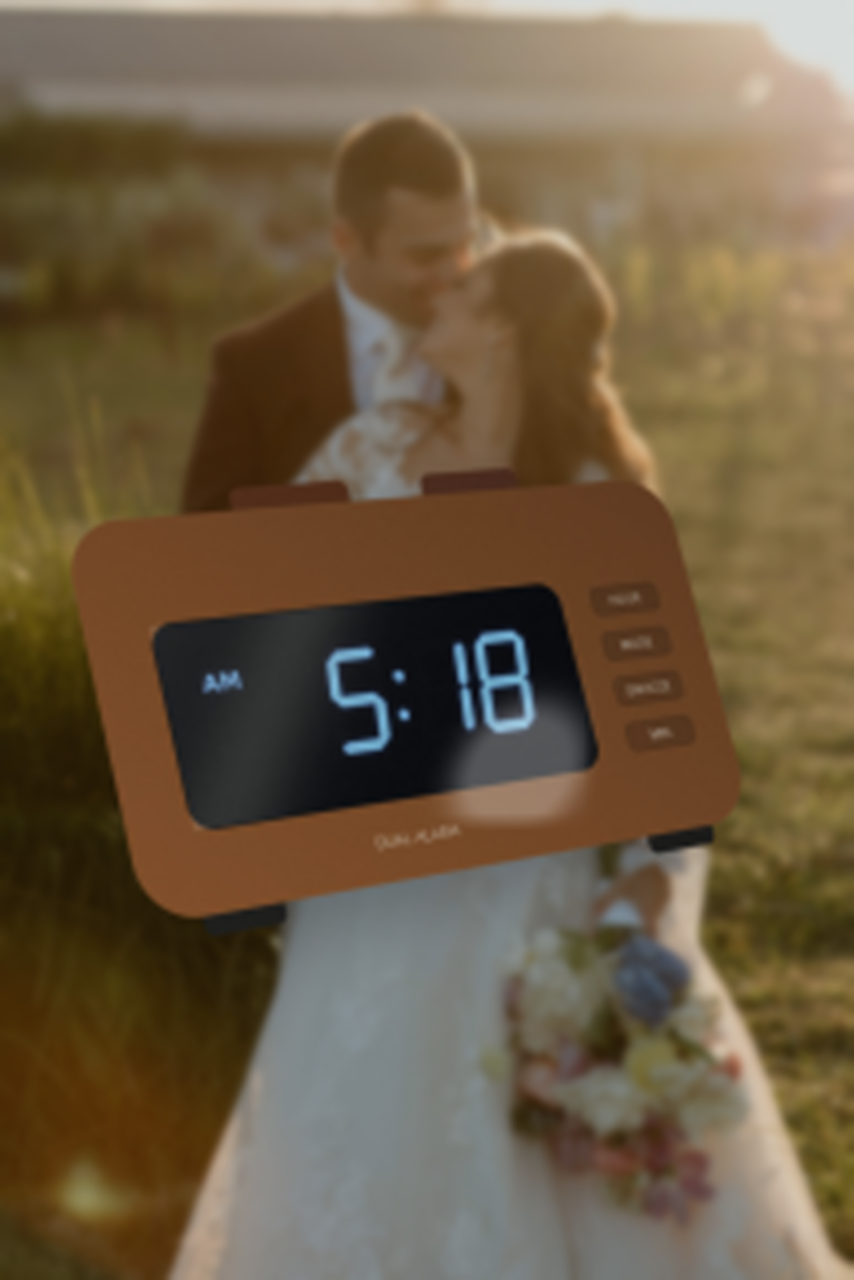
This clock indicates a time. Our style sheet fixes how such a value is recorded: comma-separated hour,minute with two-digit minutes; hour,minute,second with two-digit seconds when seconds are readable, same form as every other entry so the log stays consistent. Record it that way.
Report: 5,18
